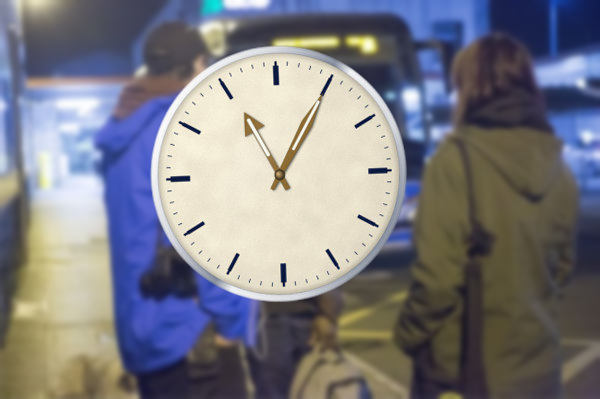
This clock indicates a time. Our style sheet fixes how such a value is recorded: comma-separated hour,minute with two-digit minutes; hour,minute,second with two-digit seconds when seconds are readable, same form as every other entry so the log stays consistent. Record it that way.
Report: 11,05
